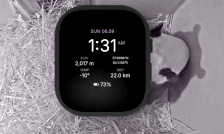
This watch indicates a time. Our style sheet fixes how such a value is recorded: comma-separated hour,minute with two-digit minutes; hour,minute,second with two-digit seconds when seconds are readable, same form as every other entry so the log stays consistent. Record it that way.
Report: 1,31
